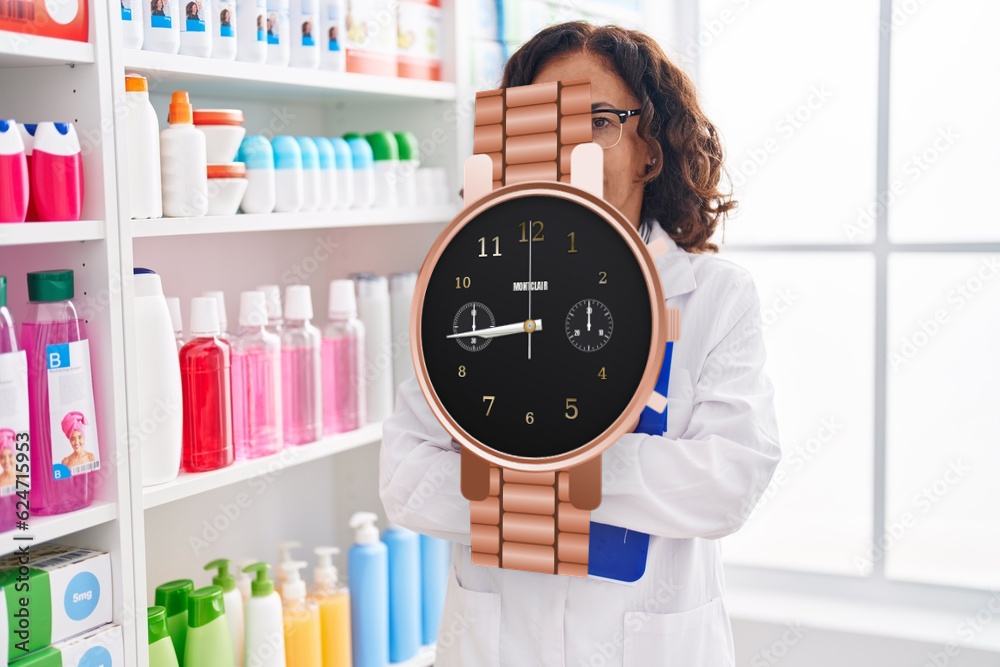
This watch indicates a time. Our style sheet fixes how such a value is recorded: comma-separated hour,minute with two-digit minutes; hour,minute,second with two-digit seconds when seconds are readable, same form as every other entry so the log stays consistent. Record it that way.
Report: 8,44
